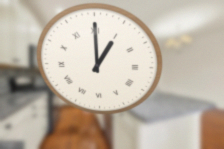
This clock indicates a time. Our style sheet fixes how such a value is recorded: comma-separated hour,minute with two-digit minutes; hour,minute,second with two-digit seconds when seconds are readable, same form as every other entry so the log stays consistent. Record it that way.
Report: 1,00
